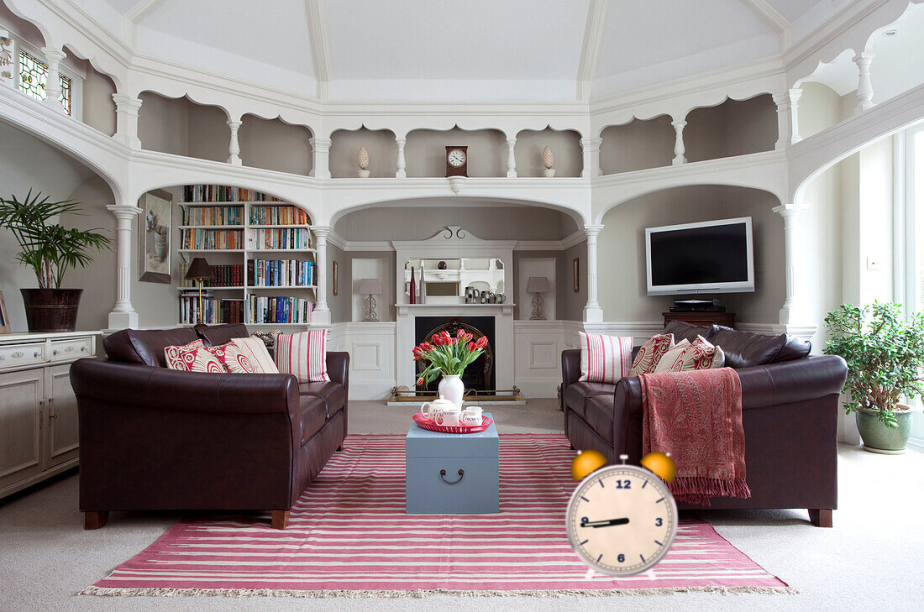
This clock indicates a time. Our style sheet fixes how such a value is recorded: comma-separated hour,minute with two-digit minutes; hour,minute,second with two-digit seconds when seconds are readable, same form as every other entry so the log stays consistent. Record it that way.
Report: 8,44
